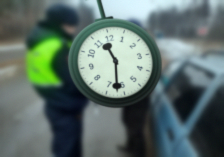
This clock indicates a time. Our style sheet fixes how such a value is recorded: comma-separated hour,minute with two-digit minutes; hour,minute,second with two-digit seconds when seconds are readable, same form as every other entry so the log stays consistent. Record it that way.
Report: 11,32
